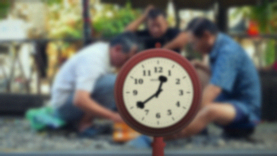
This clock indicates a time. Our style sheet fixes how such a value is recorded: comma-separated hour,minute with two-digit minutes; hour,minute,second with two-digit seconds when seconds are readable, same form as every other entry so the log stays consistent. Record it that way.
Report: 12,39
